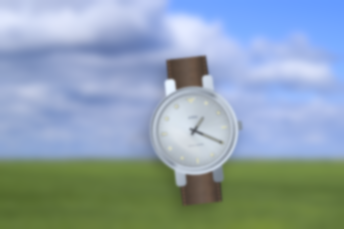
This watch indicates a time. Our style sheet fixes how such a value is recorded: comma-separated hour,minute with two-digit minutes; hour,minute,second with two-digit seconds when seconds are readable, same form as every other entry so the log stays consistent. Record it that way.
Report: 1,20
